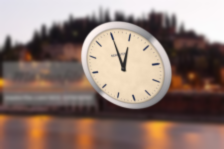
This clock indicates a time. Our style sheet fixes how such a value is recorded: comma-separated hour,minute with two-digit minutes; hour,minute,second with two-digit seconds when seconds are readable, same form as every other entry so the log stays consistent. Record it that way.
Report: 1,00
